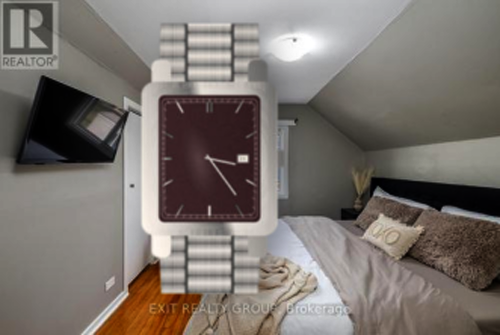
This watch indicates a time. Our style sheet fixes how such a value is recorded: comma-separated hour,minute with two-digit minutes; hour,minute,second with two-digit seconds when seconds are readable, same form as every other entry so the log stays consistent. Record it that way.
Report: 3,24
